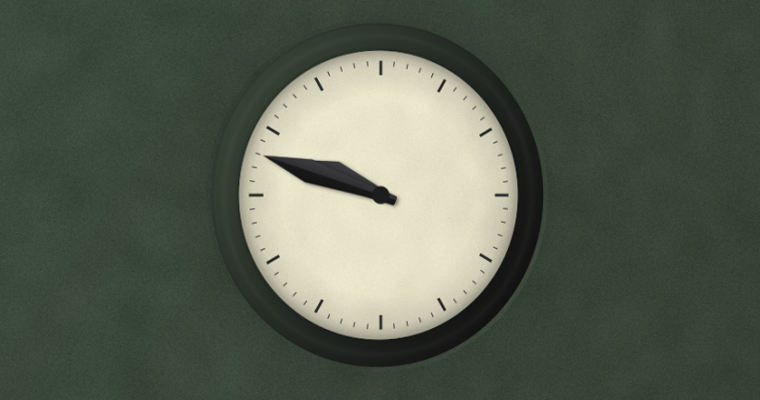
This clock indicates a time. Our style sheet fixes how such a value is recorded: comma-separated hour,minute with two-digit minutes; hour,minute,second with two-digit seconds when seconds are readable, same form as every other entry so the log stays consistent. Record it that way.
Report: 9,48
